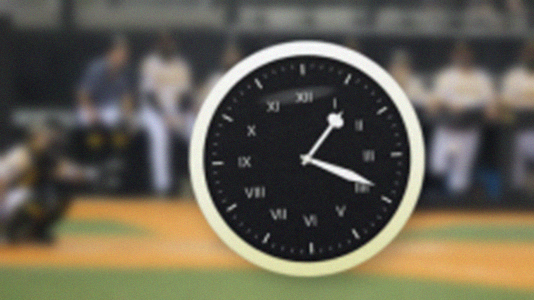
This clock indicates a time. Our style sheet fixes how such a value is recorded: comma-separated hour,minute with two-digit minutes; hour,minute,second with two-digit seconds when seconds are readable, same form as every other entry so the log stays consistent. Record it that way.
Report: 1,19
